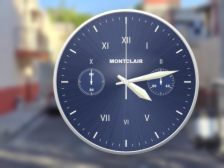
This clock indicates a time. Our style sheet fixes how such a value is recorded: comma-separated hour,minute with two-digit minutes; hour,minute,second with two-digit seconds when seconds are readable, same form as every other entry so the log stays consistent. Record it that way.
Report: 4,13
